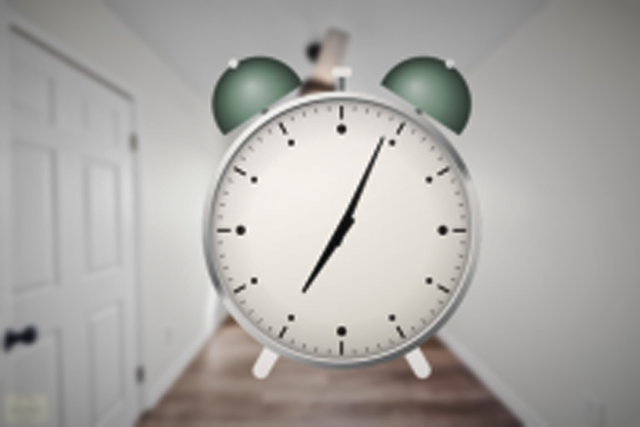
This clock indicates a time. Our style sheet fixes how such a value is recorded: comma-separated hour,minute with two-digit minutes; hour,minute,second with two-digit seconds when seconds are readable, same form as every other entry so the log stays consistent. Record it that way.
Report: 7,04
